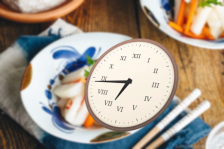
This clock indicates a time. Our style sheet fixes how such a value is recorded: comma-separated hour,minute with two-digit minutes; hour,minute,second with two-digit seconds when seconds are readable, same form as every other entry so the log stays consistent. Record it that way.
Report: 6,44
